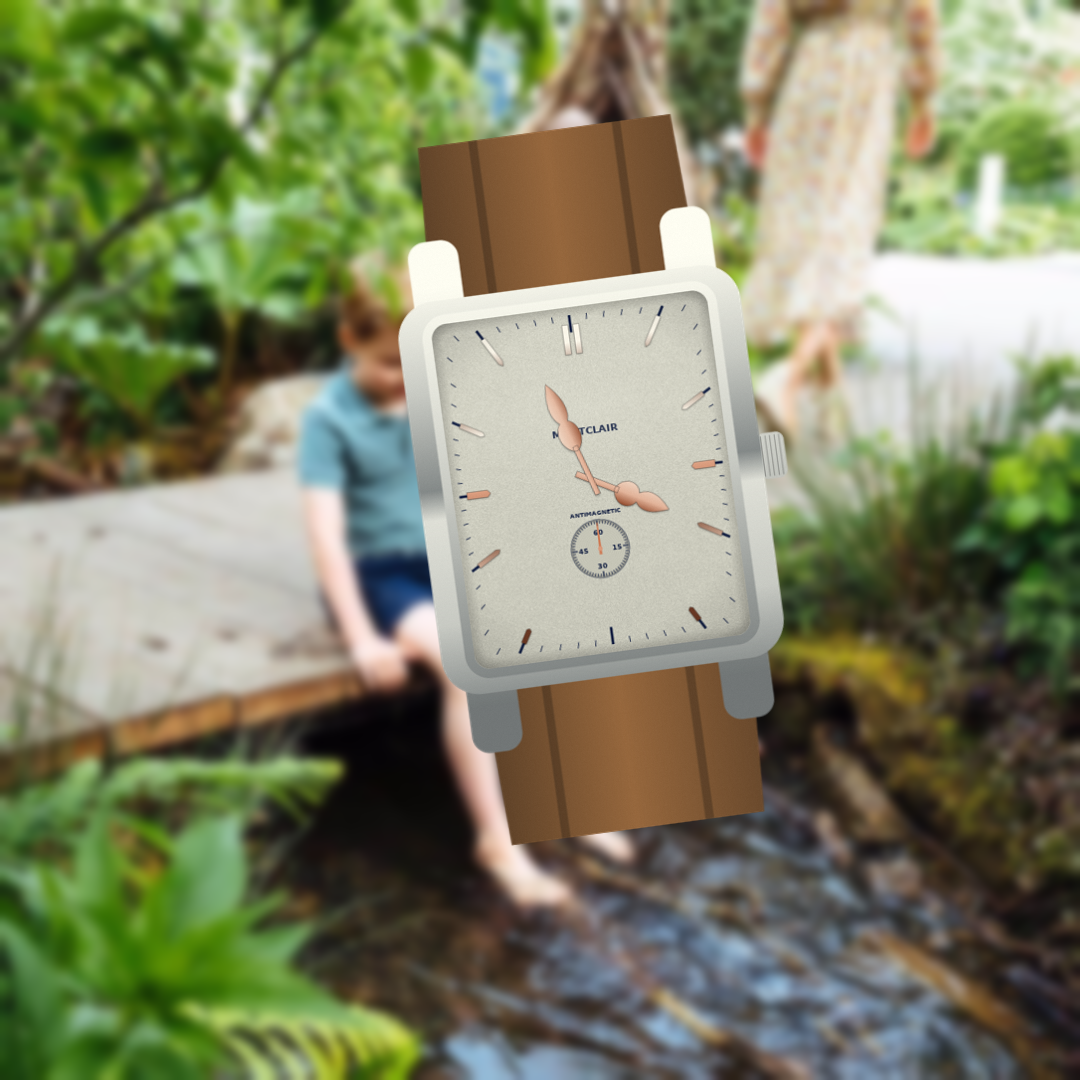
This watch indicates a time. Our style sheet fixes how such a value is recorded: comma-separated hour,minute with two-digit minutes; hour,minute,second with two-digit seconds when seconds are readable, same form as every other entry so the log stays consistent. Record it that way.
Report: 3,57
